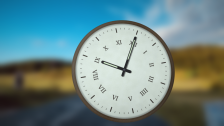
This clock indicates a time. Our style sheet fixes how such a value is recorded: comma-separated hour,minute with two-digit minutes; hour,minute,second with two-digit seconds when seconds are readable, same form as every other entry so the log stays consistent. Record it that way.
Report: 9,00
